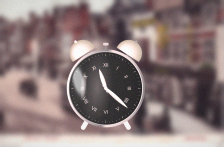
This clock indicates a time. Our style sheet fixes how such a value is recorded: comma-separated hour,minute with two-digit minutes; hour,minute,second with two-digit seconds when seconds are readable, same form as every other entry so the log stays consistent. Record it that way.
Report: 11,22
